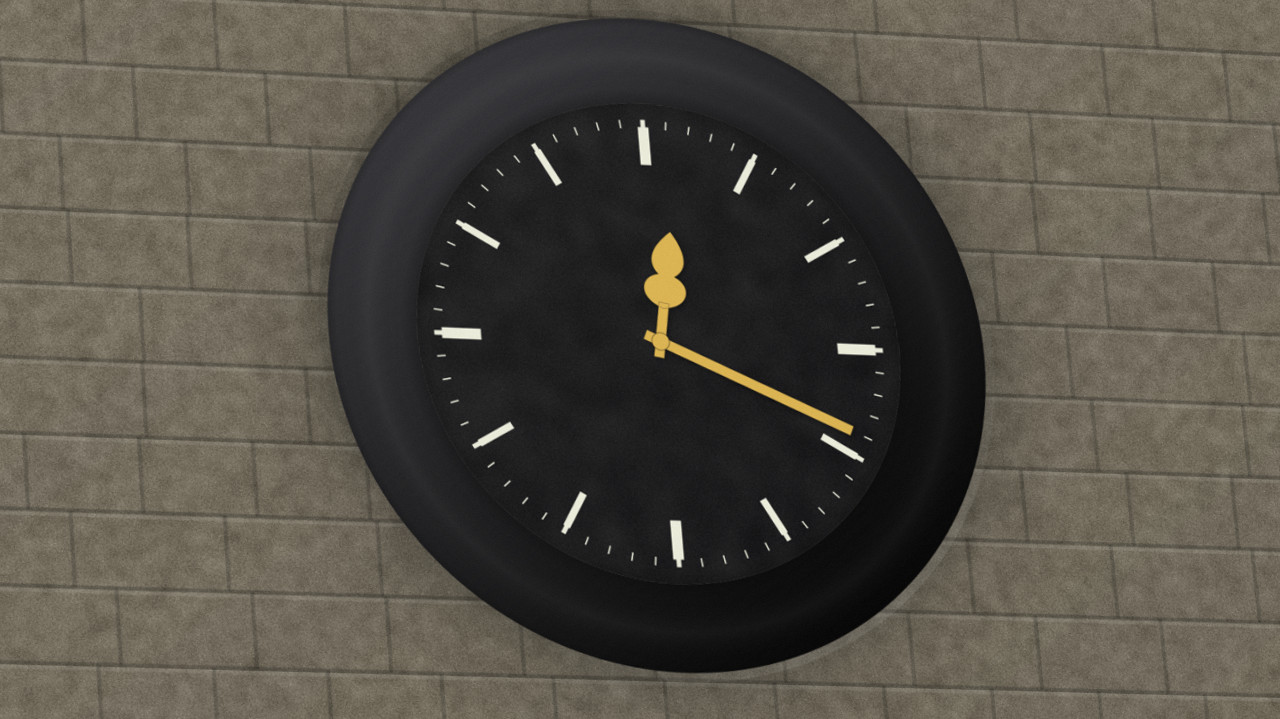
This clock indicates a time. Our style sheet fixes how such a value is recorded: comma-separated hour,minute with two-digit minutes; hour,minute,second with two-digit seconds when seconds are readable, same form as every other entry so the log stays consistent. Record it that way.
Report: 12,19
